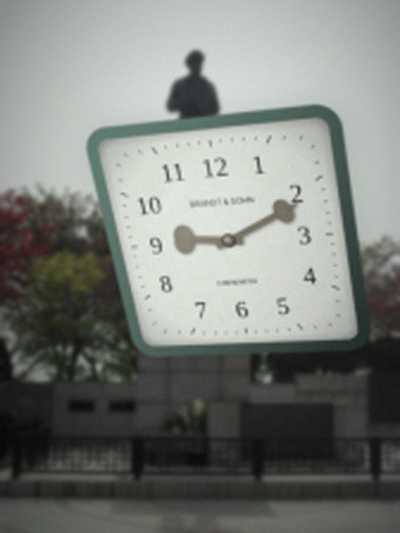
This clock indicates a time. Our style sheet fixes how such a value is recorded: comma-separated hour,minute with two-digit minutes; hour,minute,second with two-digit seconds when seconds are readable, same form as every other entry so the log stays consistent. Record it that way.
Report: 9,11
